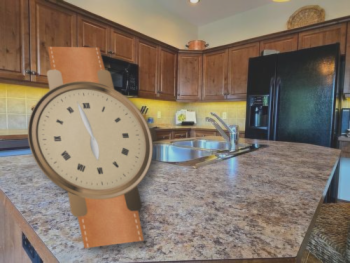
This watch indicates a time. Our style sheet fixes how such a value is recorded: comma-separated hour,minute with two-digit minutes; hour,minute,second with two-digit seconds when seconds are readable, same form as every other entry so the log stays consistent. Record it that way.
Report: 5,58
